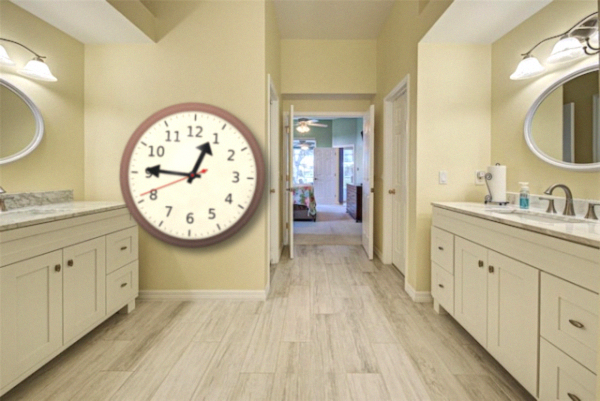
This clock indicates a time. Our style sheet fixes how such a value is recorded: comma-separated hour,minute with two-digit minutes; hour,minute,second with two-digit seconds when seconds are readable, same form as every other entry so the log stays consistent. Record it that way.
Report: 12,45,41
